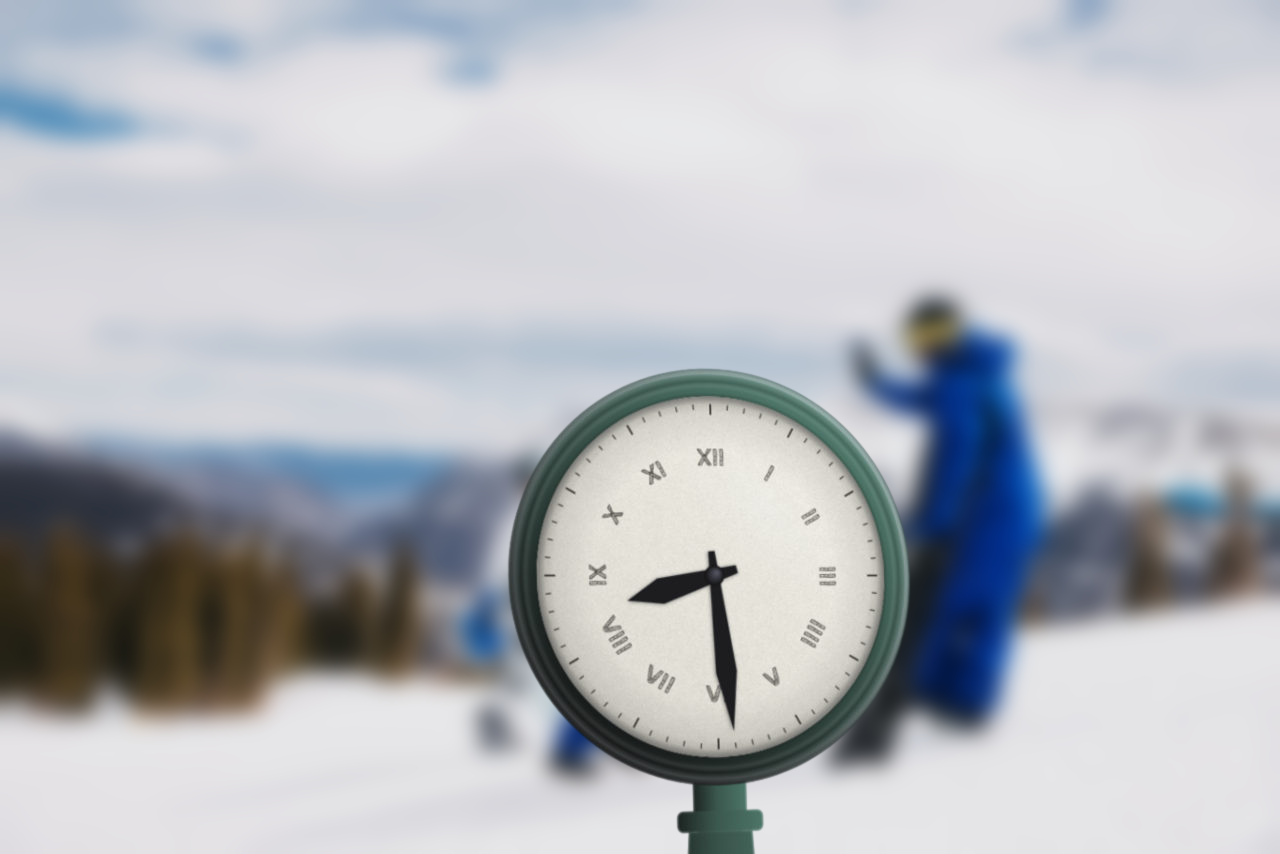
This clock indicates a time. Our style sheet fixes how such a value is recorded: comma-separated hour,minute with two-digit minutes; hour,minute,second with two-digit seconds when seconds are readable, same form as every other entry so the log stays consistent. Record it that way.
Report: 8,29
